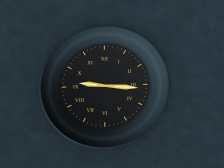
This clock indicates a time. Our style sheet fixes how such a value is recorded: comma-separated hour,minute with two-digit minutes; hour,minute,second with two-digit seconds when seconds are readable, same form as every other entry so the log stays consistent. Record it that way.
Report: 9,16
